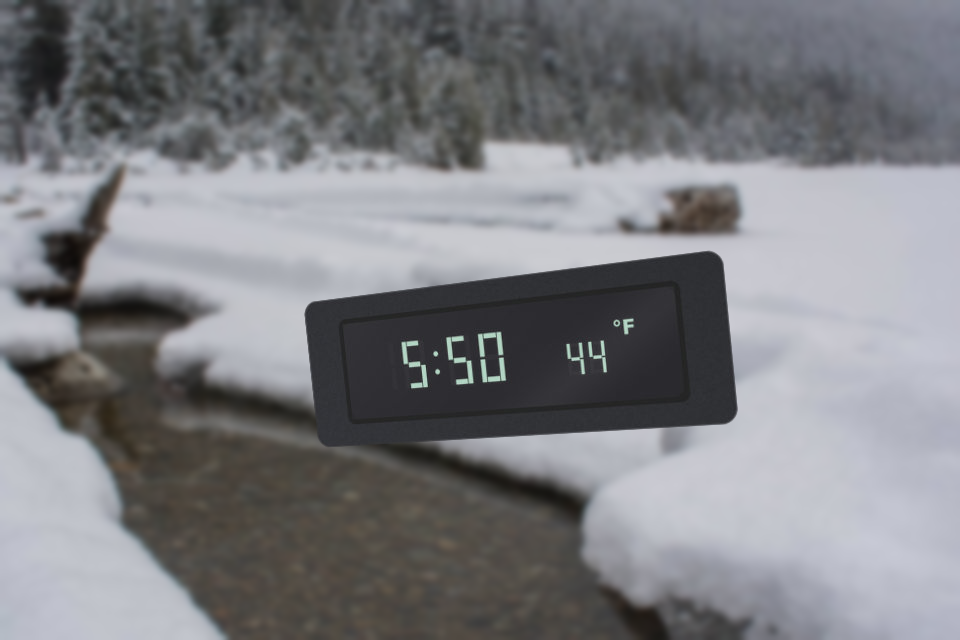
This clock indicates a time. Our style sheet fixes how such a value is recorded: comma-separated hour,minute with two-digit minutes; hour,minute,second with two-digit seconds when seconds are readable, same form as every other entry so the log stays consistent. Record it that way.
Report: 5,50
